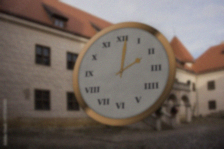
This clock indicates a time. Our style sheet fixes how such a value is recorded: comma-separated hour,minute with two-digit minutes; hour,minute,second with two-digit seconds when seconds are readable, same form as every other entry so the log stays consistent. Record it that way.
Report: 2,01
